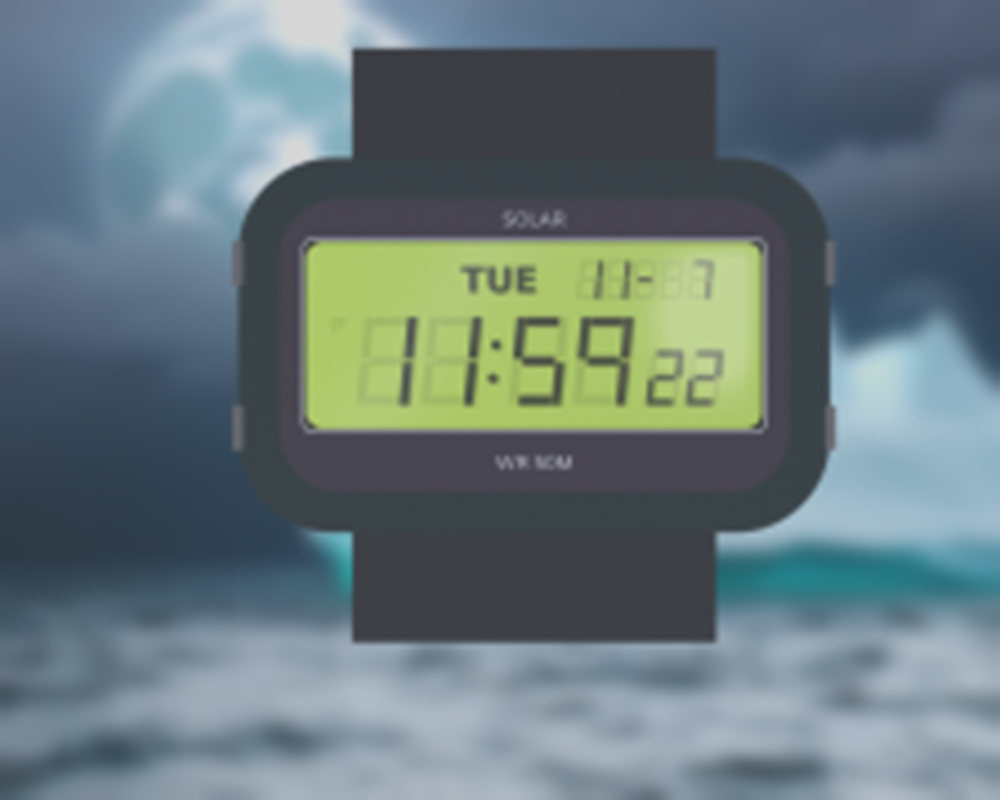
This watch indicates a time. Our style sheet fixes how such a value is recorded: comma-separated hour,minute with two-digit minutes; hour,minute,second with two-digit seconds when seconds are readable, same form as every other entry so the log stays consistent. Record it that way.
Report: 11,59,22
